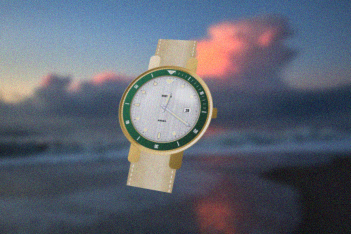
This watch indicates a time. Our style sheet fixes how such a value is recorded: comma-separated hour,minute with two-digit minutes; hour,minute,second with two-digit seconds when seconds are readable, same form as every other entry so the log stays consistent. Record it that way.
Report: 12,20
